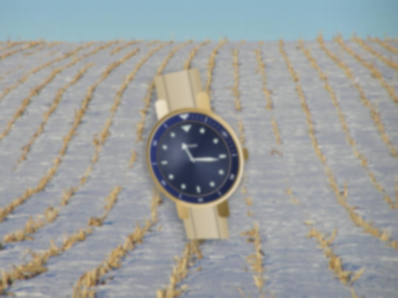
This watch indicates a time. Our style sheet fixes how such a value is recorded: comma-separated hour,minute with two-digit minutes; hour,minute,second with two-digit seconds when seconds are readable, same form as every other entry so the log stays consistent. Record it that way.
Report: 11,16
